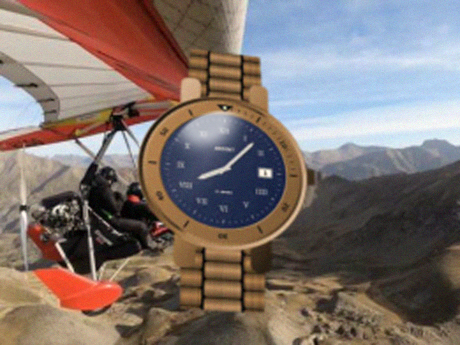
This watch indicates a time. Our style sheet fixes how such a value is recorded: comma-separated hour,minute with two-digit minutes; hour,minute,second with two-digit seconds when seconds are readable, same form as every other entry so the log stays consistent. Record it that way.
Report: 8,07
